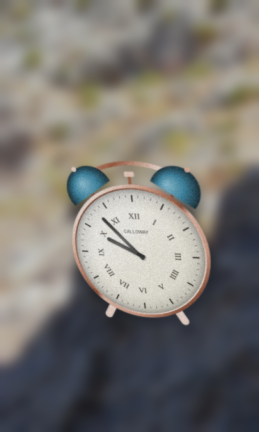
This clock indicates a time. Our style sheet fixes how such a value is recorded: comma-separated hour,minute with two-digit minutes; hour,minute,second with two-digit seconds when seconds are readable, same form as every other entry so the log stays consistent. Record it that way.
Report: 9,53
